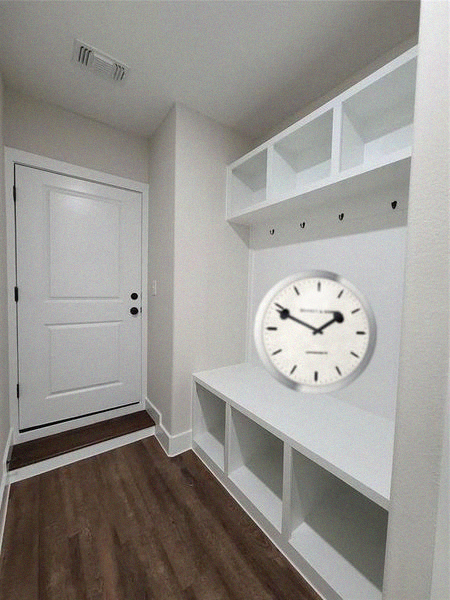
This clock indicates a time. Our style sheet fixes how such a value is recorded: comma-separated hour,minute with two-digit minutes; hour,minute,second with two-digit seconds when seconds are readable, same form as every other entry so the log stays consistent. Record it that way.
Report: 1,49
